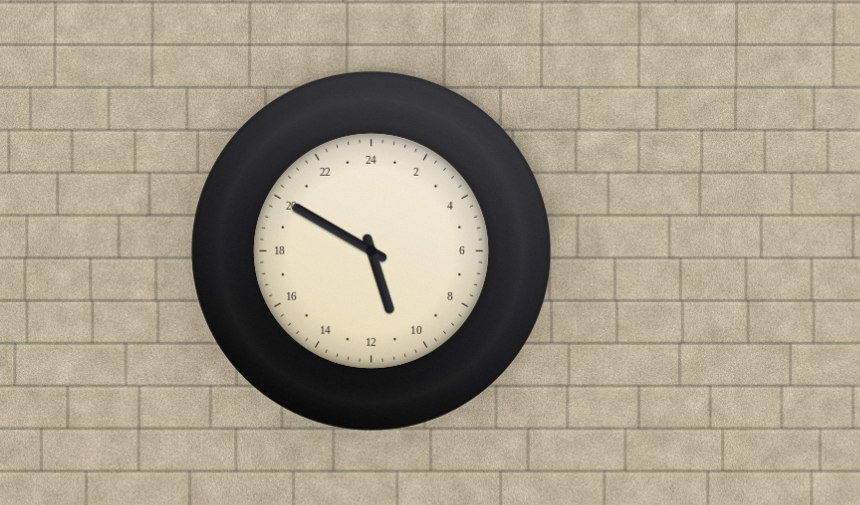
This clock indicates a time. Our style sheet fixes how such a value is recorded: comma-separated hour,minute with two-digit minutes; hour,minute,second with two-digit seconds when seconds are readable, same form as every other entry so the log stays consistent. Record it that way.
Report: 10,50
